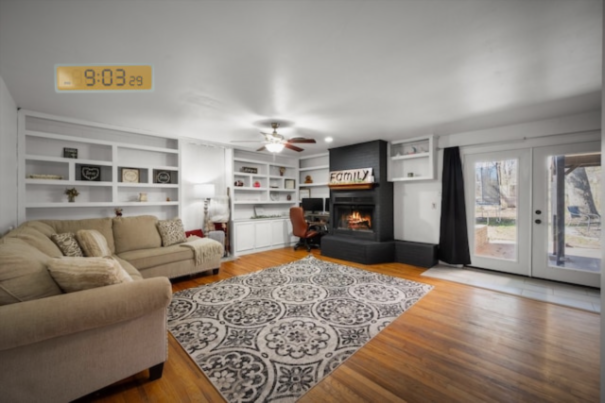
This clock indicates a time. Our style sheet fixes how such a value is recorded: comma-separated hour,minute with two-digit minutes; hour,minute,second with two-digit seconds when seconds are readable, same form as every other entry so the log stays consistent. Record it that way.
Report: 9,03,29
